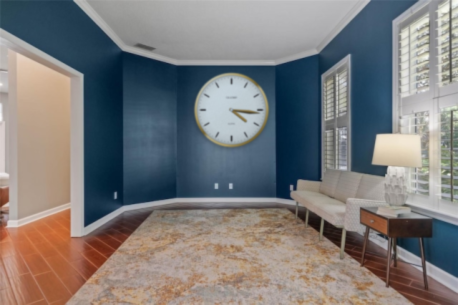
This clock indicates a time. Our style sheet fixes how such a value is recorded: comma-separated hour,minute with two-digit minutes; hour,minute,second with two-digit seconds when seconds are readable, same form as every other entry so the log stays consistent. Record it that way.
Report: 4,16
